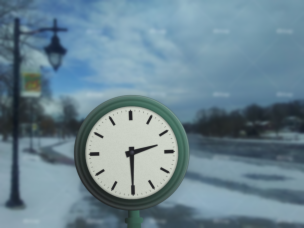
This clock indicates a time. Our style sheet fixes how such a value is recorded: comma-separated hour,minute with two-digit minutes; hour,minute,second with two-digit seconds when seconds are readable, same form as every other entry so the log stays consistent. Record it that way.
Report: 2,30
